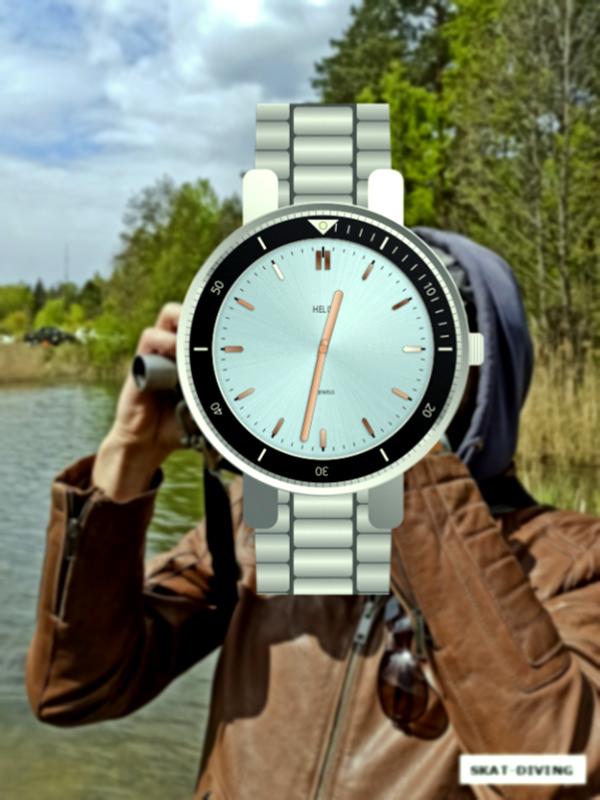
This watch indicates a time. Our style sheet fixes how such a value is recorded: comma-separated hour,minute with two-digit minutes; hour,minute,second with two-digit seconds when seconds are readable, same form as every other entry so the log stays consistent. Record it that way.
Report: 12,32
